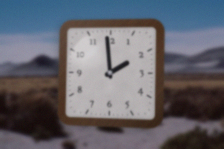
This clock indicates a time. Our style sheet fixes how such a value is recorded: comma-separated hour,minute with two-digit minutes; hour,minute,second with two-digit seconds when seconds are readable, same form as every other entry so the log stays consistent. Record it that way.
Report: 1,59
